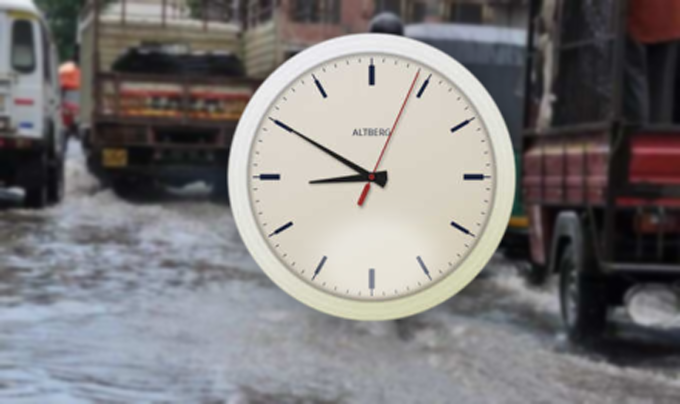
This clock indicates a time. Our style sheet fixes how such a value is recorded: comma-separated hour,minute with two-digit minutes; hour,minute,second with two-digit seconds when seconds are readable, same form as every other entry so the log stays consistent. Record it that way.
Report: 8,50,04
